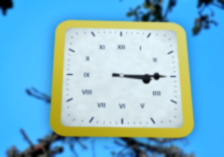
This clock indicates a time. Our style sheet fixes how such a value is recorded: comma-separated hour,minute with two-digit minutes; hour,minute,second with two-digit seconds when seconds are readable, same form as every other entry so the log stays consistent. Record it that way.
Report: 3,15
